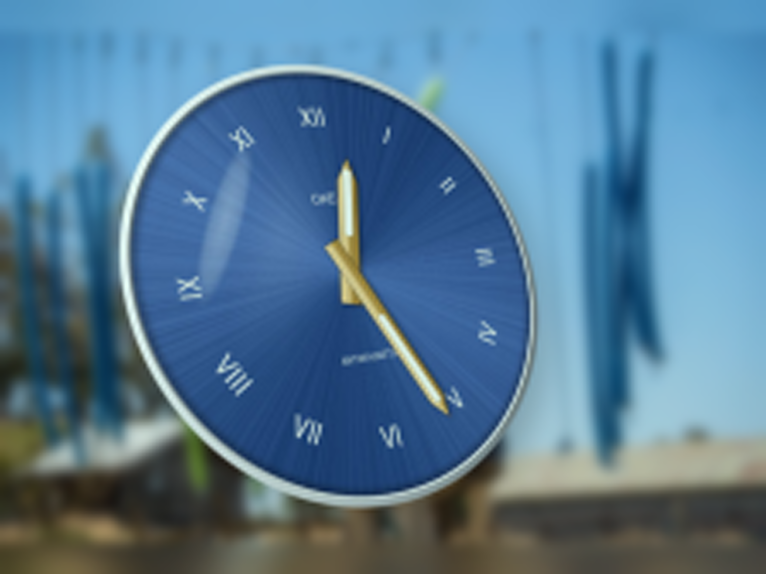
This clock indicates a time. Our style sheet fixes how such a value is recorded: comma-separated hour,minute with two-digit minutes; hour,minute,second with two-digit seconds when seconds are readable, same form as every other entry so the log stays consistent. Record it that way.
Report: 12,26
